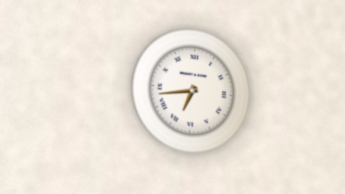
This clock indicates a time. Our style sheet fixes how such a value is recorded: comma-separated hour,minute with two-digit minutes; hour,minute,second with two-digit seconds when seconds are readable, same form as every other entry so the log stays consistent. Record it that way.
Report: 6,43
